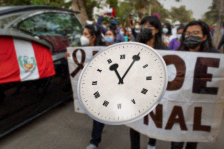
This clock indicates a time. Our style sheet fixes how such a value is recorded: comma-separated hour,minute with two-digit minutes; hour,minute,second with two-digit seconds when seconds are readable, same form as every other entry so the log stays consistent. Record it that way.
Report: 11,05
